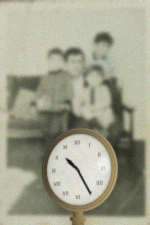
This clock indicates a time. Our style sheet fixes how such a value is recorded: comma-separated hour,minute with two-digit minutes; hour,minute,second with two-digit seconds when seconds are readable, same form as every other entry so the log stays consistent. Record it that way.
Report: 10,25
